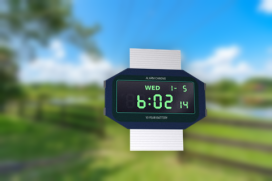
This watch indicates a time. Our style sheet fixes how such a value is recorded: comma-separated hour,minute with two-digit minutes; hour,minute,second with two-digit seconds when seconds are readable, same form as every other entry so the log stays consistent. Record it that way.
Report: 6,02,14
